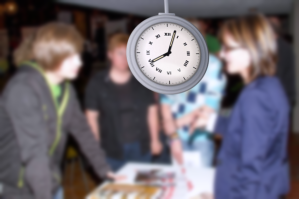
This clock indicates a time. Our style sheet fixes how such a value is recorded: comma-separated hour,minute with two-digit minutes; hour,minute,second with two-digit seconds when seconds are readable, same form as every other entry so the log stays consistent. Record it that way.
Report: 8,03
